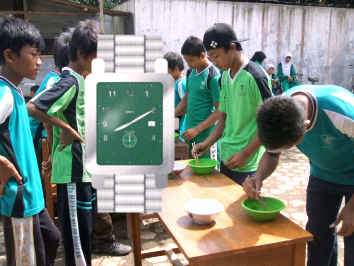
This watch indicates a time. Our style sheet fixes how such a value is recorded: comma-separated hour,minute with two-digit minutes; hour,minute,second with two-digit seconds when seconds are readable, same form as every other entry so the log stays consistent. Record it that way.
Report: 8,10
